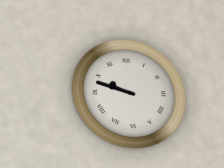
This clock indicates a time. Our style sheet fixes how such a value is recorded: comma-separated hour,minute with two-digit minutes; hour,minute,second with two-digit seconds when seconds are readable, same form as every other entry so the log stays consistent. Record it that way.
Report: 9,48
